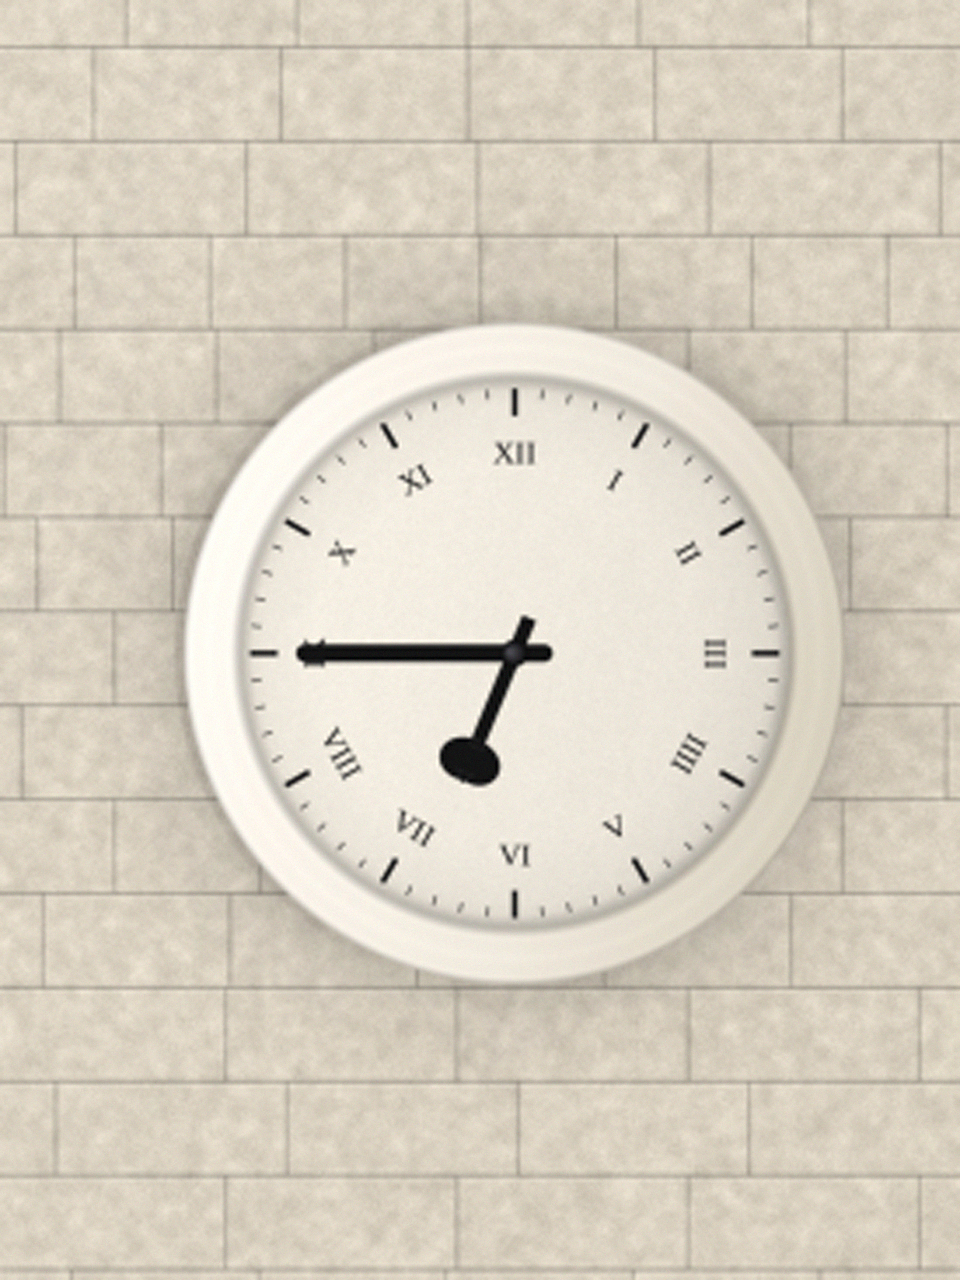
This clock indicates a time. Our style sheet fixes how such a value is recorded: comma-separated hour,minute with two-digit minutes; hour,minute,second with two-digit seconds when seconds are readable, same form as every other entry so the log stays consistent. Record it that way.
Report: 6,45
